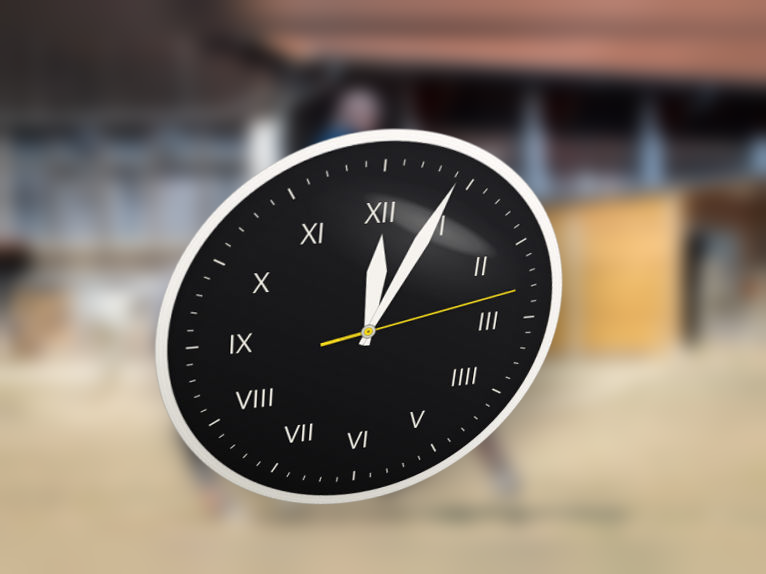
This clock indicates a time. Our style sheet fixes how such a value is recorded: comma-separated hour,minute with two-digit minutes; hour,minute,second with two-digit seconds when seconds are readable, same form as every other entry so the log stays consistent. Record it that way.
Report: 12,04,13
